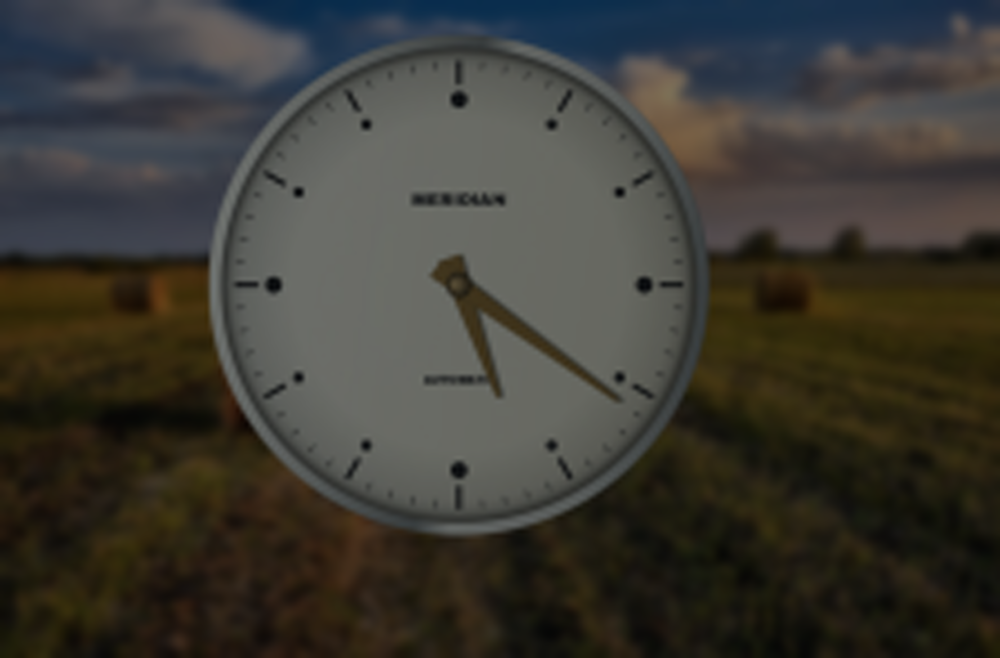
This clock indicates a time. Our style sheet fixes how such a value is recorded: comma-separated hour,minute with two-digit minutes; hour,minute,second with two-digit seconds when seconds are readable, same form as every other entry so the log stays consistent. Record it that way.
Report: 5,21
